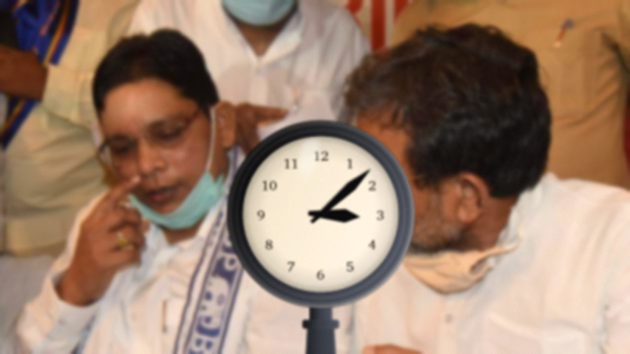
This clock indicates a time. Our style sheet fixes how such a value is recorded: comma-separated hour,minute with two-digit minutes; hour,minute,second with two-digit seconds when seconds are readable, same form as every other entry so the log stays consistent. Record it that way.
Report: 3,08
